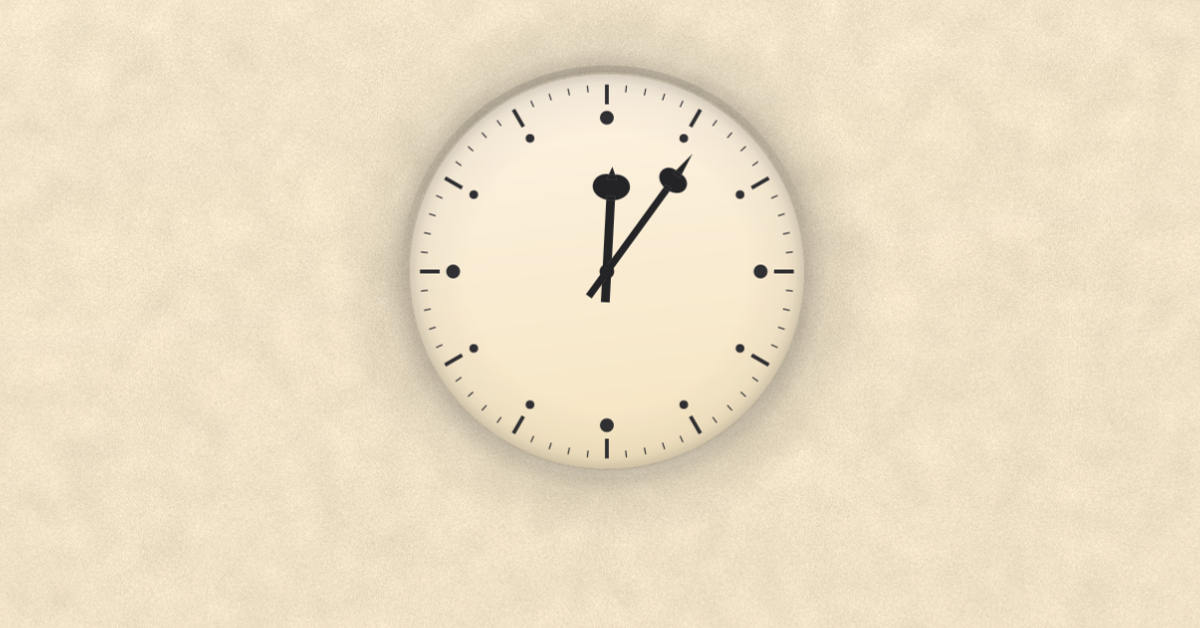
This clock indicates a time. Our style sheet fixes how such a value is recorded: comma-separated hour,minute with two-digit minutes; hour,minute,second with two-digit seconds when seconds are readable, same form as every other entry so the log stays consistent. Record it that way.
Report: 12,06
